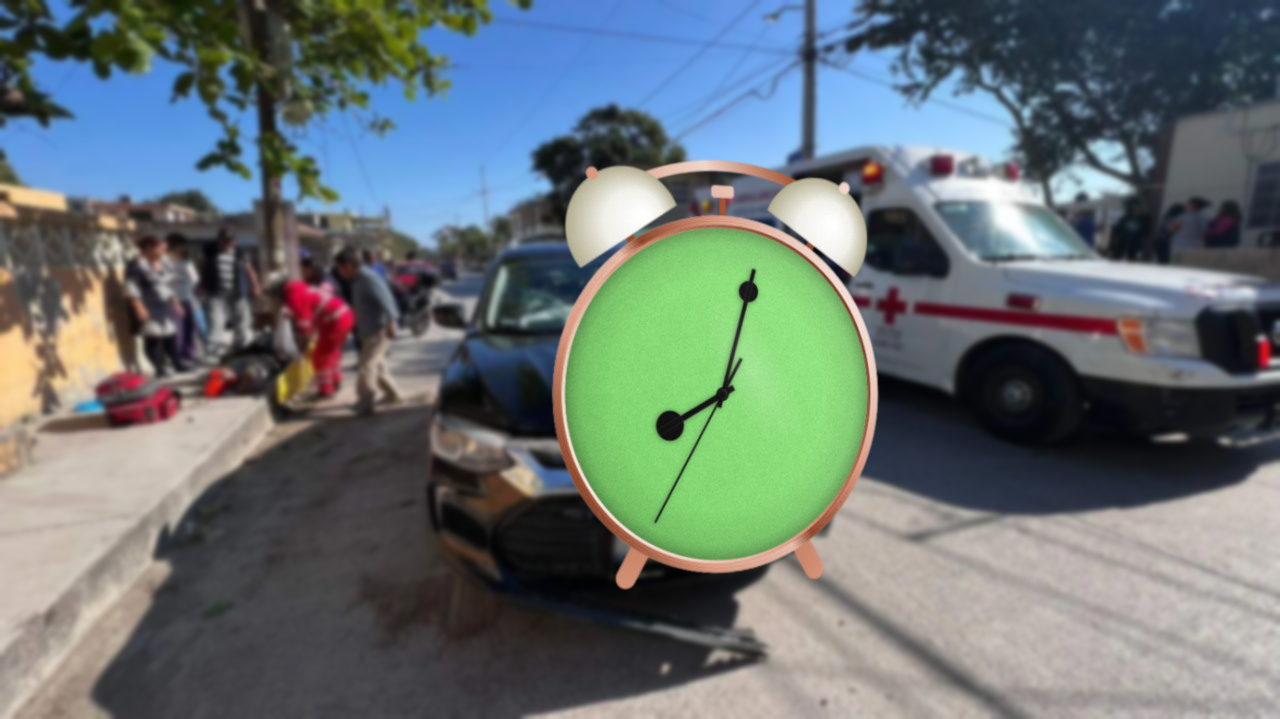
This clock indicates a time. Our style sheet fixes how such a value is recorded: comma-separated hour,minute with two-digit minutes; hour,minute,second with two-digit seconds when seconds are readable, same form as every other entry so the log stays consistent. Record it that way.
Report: 8,02,35
